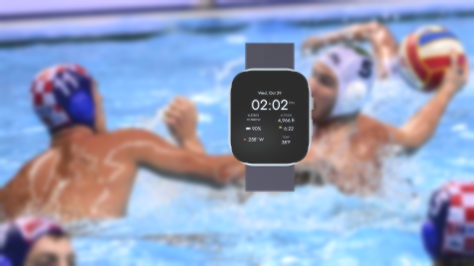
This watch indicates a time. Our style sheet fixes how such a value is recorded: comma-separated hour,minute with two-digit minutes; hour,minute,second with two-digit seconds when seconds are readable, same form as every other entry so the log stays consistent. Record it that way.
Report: 2,02
